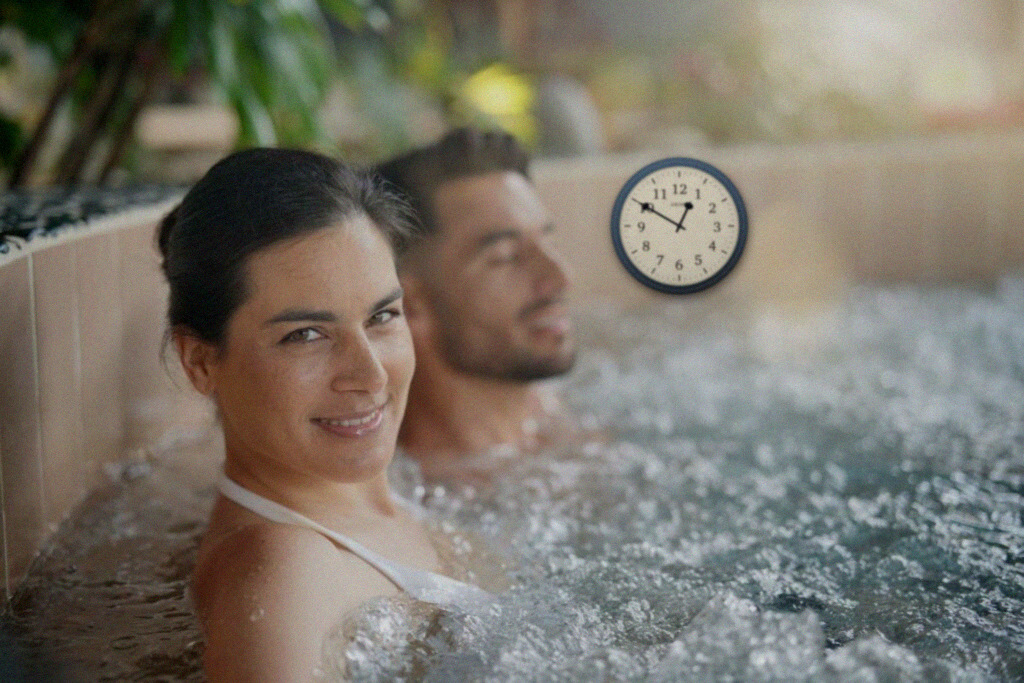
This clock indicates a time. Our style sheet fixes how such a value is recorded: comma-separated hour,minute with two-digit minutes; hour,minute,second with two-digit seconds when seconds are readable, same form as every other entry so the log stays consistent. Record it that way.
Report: 12,50
